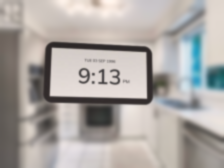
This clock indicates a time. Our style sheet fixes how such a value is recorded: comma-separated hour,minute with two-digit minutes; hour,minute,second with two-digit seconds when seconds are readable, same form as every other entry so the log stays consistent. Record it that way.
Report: 9,13
